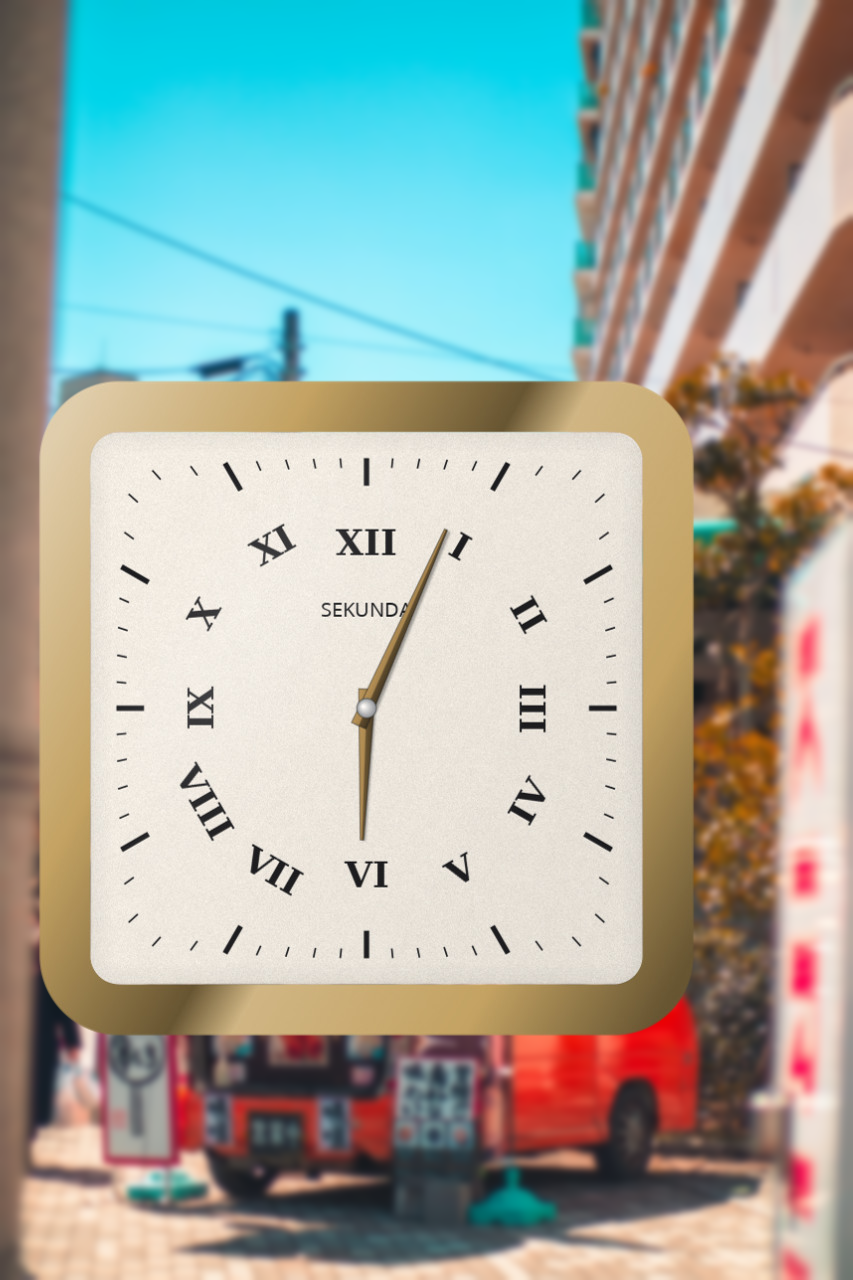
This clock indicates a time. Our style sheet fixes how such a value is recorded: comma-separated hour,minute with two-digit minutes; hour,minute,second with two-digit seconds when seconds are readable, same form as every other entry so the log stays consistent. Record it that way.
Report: 6,04
